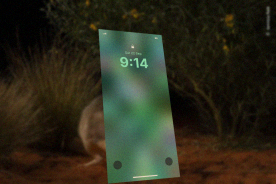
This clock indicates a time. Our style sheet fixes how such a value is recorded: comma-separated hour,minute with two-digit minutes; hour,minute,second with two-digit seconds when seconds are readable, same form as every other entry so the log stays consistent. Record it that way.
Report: 9,14
